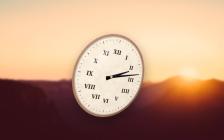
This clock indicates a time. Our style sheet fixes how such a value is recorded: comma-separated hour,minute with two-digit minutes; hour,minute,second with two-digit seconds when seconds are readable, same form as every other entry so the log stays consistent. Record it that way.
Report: 2,13
